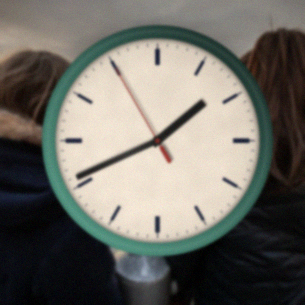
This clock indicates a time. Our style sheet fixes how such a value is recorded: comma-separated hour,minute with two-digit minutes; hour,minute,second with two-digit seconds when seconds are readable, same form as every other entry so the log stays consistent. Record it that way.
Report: 1,40,55
